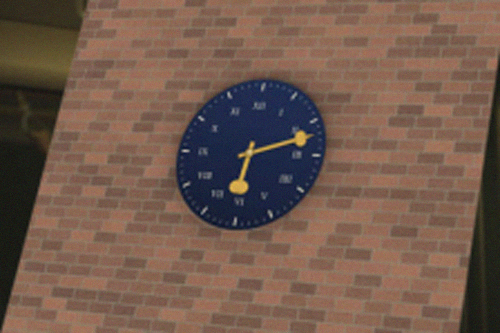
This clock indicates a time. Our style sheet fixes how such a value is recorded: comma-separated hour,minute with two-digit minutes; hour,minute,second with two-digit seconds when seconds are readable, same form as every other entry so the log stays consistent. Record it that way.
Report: 6,12
